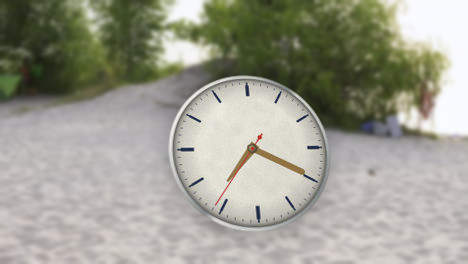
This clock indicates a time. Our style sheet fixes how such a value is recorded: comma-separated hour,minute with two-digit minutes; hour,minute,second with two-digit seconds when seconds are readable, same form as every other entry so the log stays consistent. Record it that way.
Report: 7,19,36
